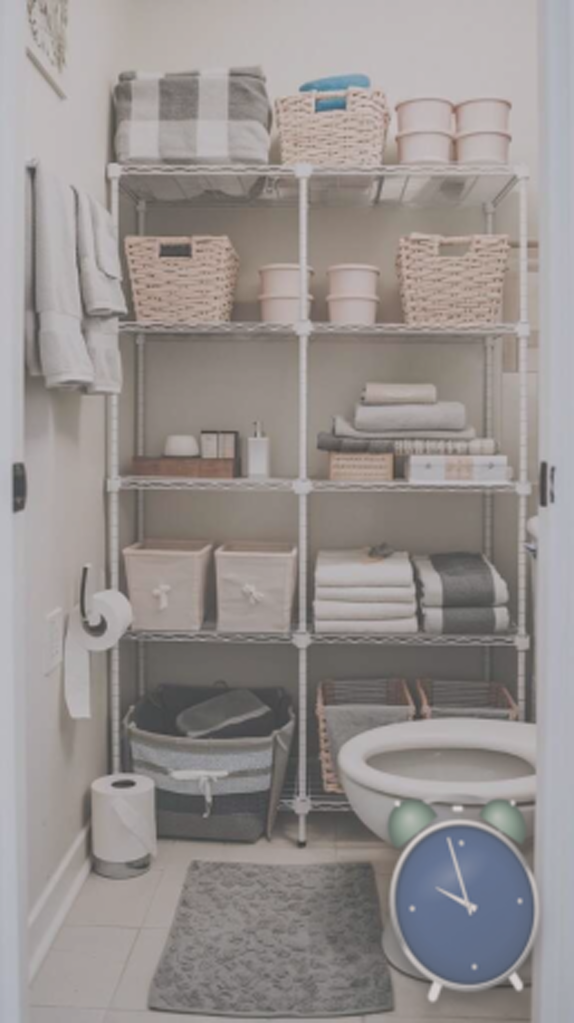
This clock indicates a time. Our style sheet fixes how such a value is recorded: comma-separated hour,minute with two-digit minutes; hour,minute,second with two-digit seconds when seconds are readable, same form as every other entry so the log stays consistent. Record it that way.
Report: 9,58
